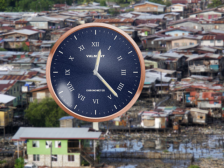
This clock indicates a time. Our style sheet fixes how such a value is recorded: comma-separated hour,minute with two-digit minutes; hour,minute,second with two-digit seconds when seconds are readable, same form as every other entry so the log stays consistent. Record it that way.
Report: 12,23
